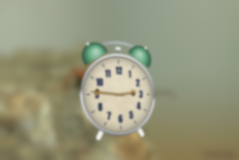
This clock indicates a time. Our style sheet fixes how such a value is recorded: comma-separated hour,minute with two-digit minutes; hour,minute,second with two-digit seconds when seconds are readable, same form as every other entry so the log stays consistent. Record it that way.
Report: 2,46
